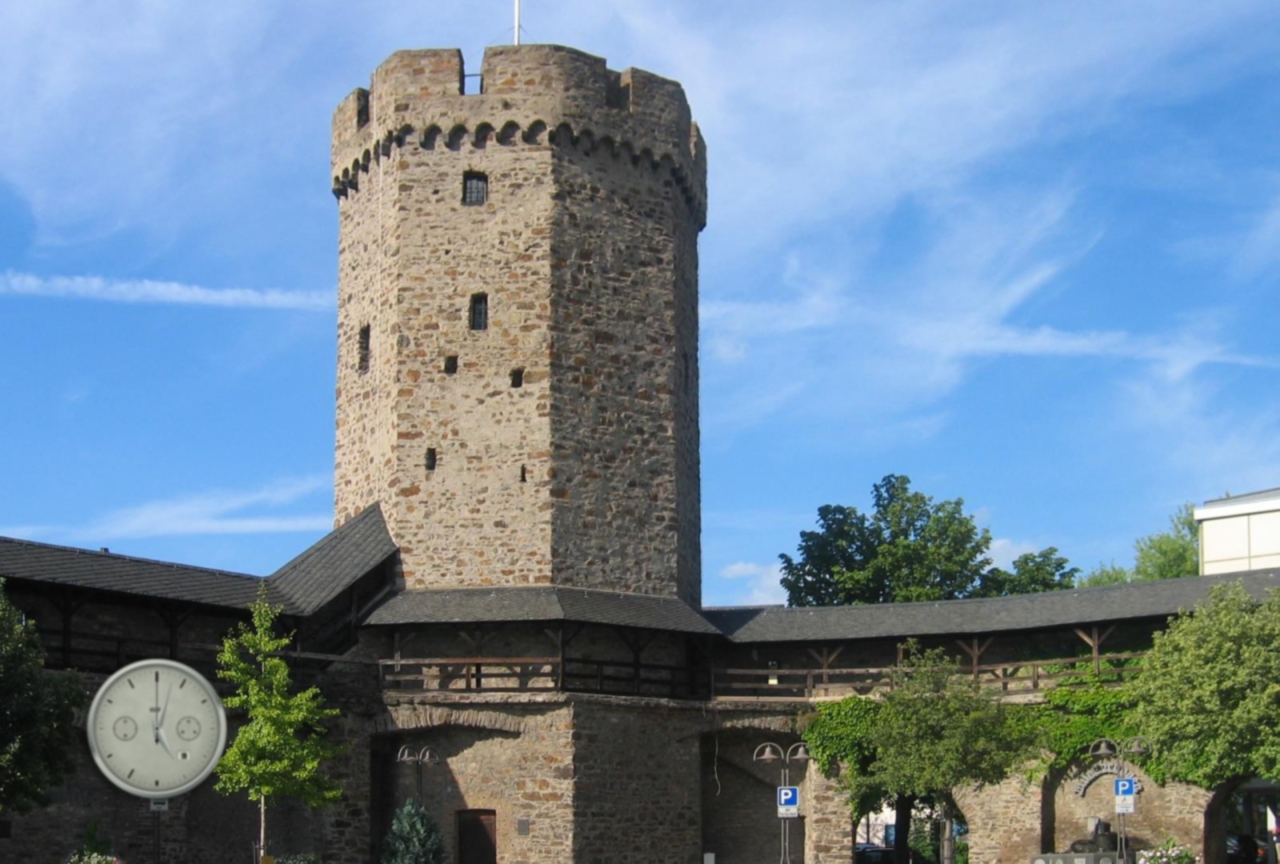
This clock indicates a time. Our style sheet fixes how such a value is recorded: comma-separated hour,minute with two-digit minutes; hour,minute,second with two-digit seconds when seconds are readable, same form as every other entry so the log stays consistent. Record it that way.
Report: 5,03
